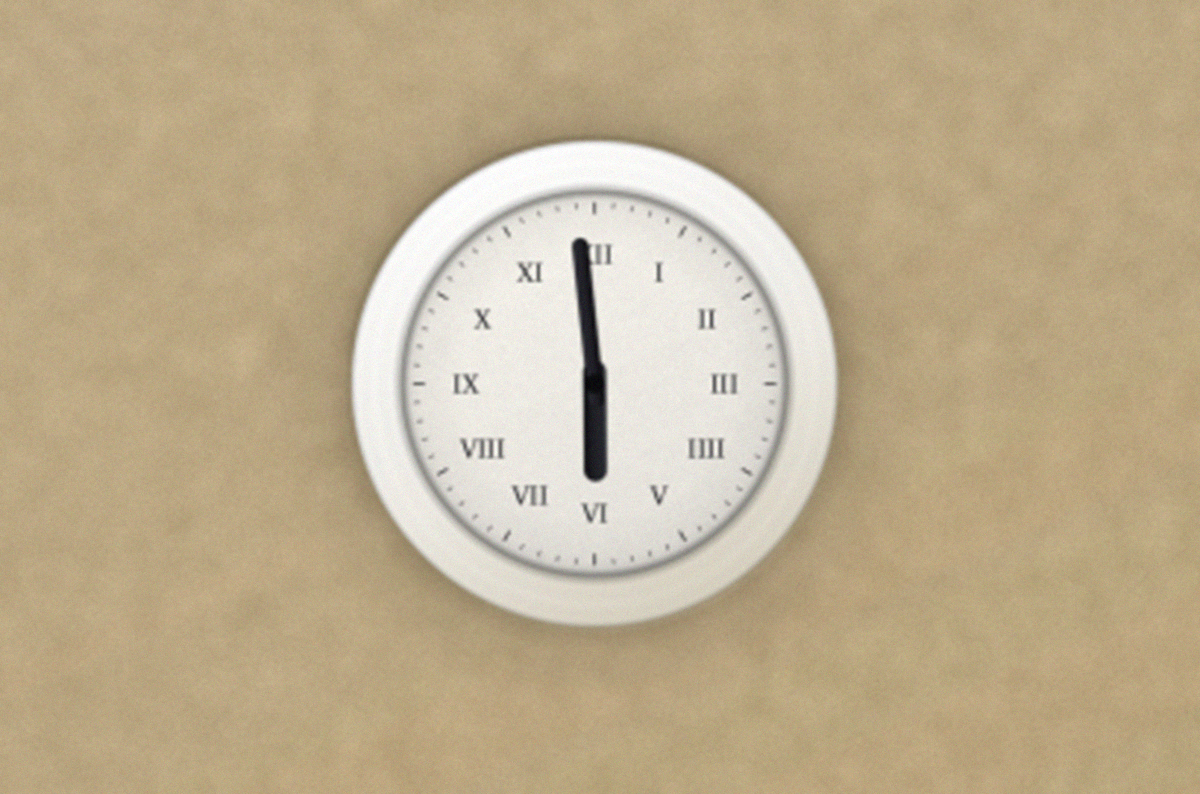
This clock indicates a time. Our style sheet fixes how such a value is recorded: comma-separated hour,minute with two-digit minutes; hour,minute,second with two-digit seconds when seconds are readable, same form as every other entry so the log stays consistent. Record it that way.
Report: 5,59
